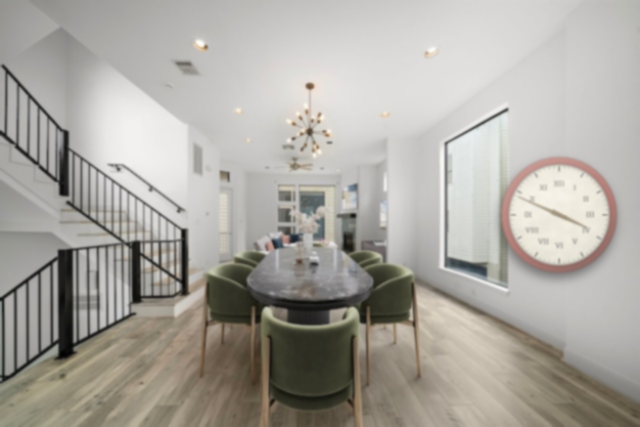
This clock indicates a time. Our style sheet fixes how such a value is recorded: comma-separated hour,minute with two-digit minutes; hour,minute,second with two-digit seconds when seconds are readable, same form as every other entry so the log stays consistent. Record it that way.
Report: 3,49
